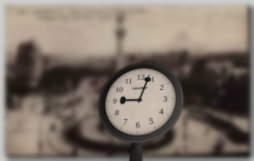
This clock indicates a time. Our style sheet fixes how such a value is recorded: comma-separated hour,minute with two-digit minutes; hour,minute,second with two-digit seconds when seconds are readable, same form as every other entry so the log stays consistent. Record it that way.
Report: 9,03
